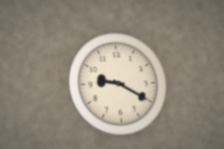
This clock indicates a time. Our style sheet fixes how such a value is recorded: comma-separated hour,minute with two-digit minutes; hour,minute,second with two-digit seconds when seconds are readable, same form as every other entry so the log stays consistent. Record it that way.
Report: 9,20
